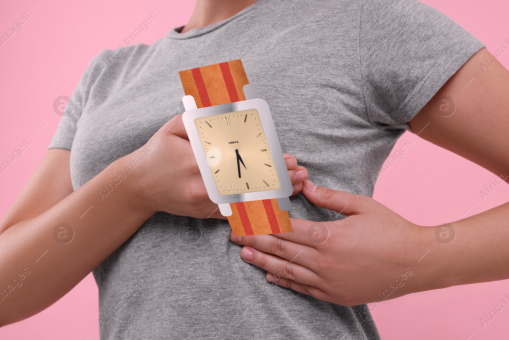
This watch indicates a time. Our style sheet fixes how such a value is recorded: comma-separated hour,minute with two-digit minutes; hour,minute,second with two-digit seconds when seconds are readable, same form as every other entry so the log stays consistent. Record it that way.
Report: 5,32
